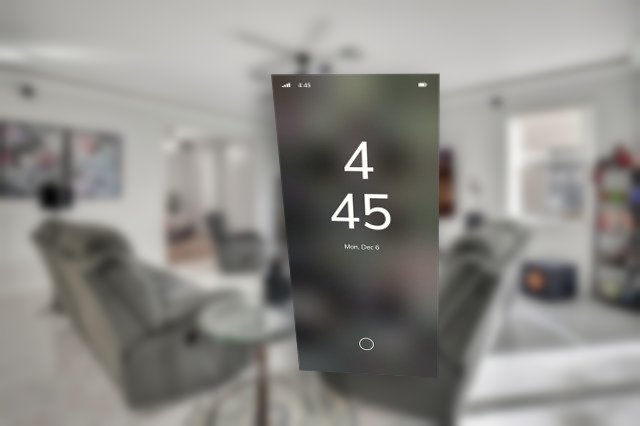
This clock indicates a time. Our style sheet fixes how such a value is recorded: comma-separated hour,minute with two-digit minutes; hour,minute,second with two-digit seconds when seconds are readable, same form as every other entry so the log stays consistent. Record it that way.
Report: 4,45
